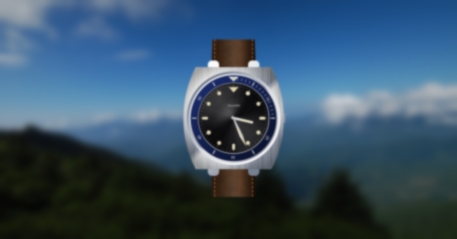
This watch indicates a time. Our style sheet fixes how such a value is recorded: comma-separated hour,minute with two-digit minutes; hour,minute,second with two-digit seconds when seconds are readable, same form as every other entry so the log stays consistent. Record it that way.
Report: 3,26
